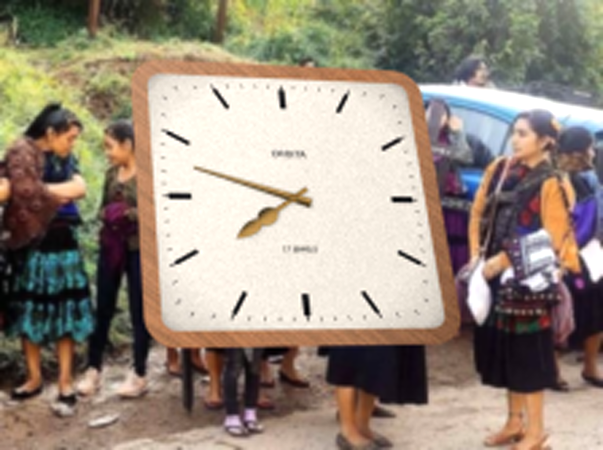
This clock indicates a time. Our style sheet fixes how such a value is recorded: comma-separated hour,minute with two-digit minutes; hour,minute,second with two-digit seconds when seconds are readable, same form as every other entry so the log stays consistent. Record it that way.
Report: 7,48
